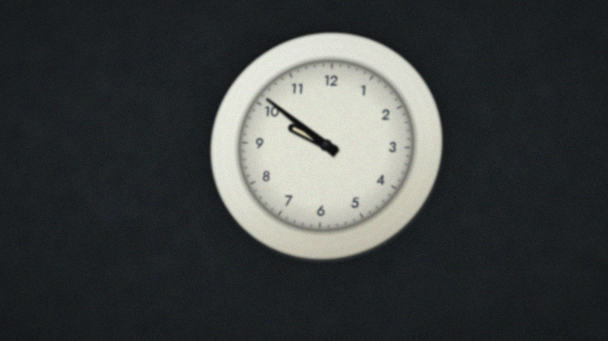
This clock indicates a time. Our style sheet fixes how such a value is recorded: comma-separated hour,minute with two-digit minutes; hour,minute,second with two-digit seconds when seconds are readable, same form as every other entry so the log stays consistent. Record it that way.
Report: 9,51
